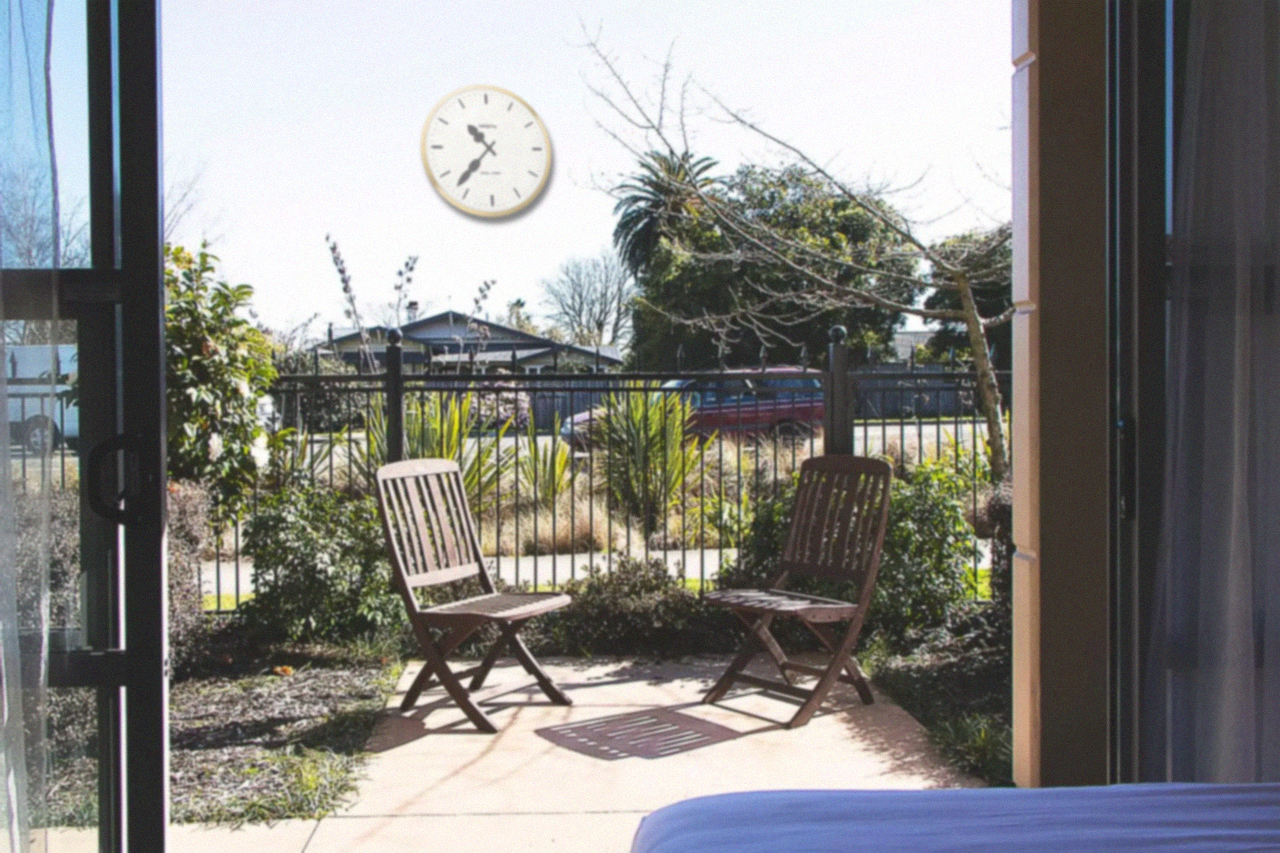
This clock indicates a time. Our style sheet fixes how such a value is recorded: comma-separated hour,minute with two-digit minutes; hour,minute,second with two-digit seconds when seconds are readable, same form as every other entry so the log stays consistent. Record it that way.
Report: 10,37
